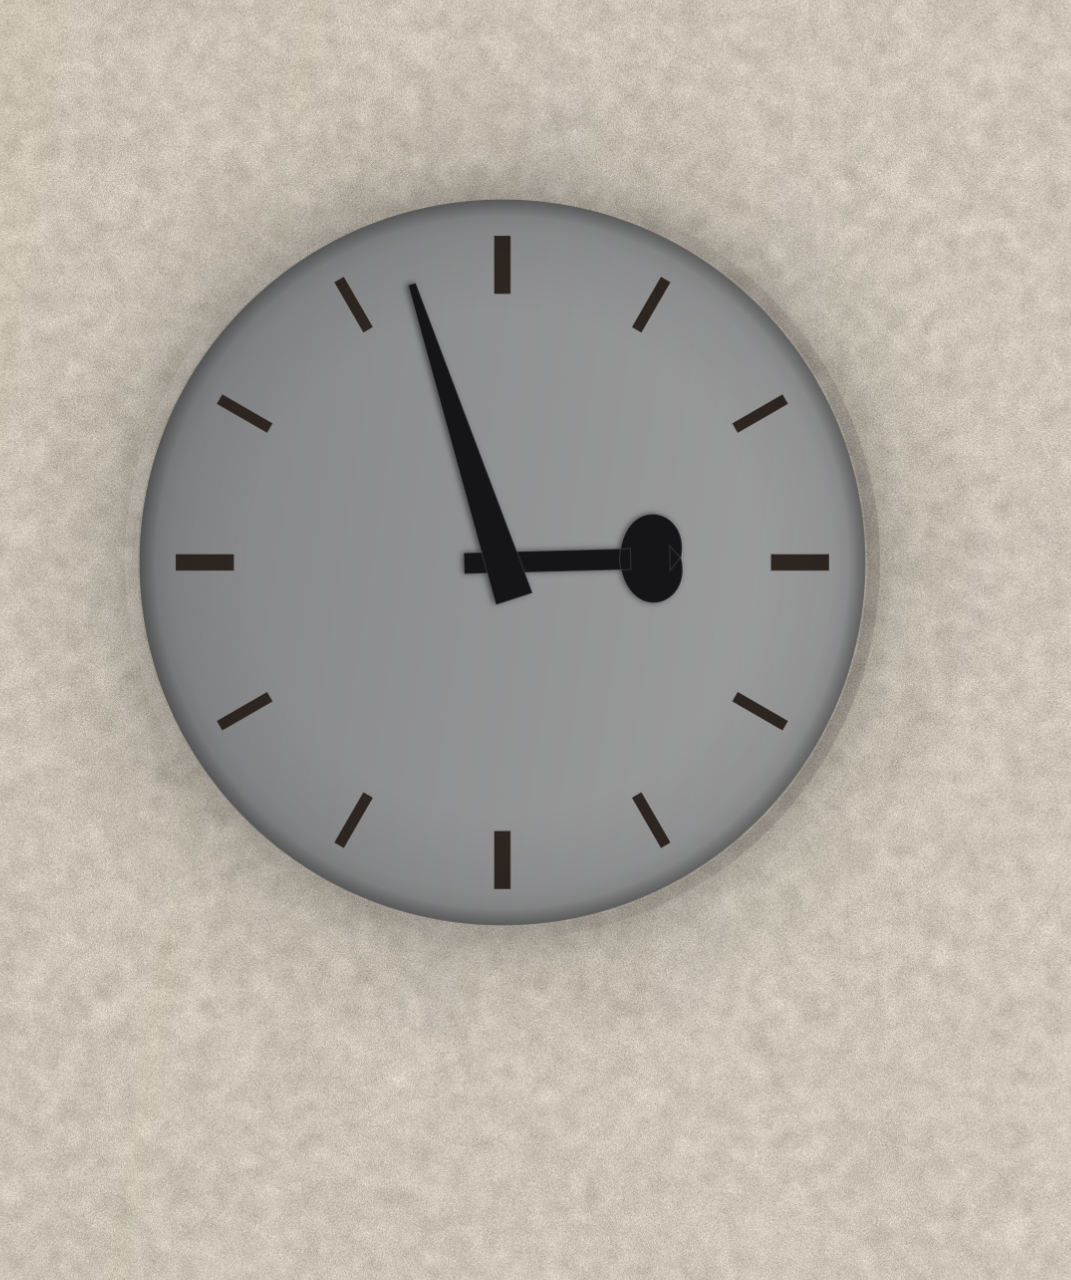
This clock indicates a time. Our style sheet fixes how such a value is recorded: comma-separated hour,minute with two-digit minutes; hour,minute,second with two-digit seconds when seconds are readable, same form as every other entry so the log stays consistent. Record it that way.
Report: 2,57
